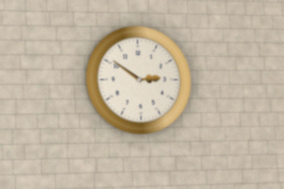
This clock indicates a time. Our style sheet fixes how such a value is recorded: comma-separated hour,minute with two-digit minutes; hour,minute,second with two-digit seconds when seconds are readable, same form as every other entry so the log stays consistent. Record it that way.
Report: 2,51
